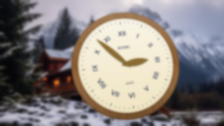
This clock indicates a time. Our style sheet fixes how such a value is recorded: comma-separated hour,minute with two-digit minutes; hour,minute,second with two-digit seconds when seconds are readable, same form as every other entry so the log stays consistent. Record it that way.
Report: 2,53
